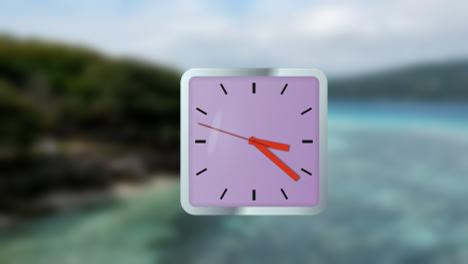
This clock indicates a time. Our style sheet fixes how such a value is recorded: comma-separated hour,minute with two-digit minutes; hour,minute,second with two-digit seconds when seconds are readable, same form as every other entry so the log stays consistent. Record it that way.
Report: 3,21,48
